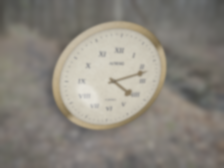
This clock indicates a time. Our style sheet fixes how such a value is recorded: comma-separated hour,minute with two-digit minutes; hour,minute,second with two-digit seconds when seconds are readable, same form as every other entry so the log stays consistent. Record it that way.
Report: 4,12
